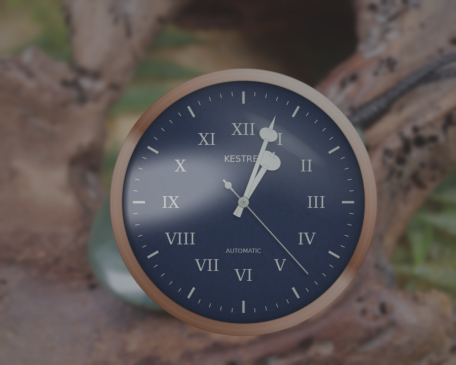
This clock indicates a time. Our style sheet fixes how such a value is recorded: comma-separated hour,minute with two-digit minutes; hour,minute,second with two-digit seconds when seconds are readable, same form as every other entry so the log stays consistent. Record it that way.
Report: 1,03,23
